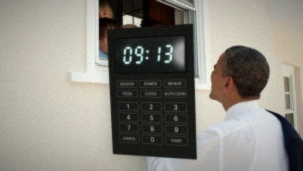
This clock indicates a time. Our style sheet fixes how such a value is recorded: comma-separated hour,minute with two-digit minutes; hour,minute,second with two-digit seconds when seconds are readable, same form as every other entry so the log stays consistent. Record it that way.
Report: 9,13
